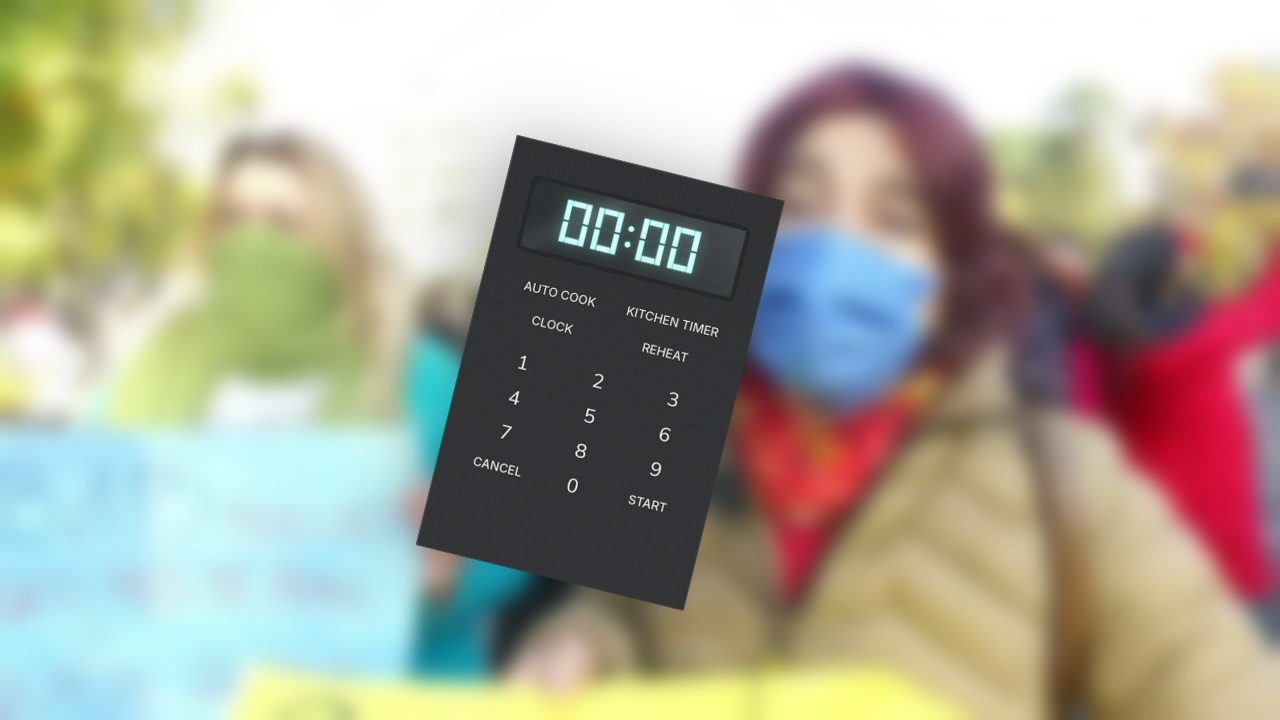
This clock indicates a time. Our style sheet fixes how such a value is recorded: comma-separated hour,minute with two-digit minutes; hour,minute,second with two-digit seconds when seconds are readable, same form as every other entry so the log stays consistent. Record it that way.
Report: 0,00
